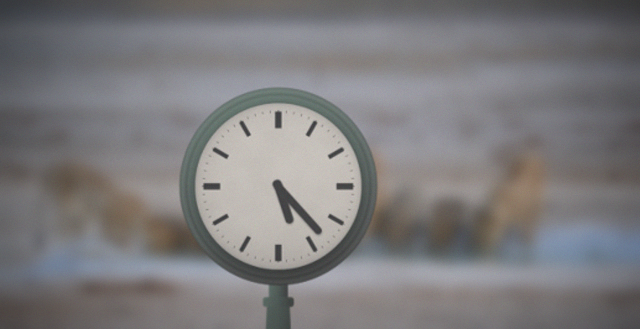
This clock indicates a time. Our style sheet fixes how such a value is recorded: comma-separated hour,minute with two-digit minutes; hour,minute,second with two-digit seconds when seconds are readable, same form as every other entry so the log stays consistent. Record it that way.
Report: 5,23
